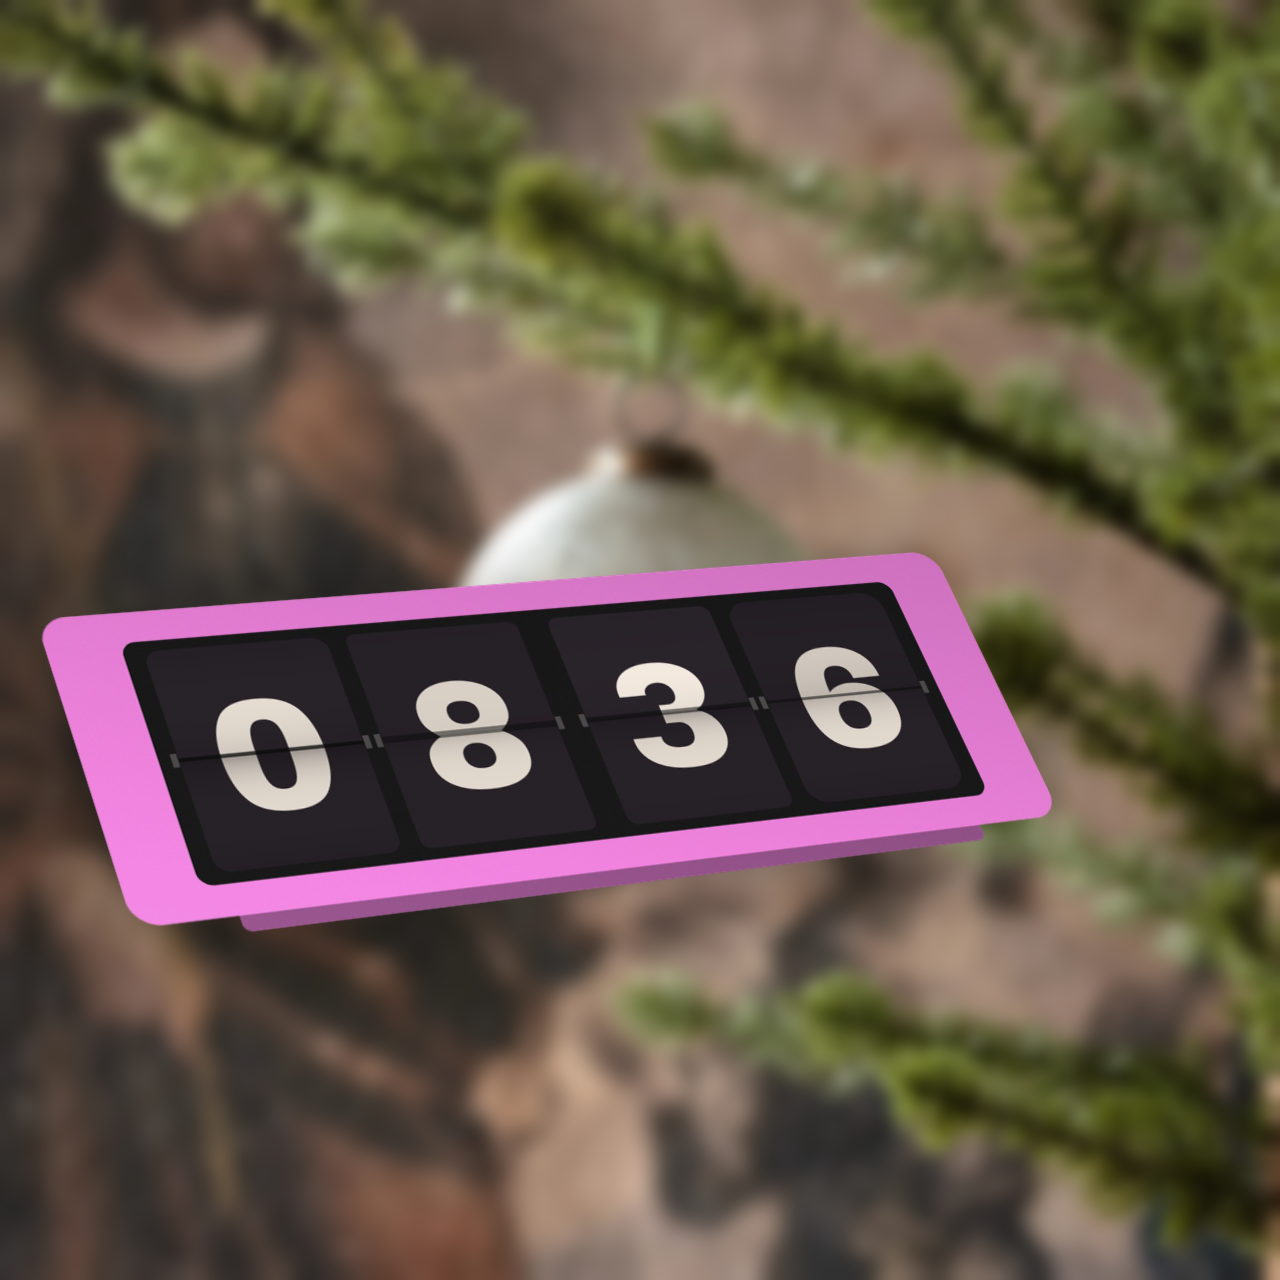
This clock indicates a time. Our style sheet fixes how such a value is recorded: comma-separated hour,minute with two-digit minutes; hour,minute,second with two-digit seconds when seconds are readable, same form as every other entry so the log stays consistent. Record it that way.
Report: 8,36
